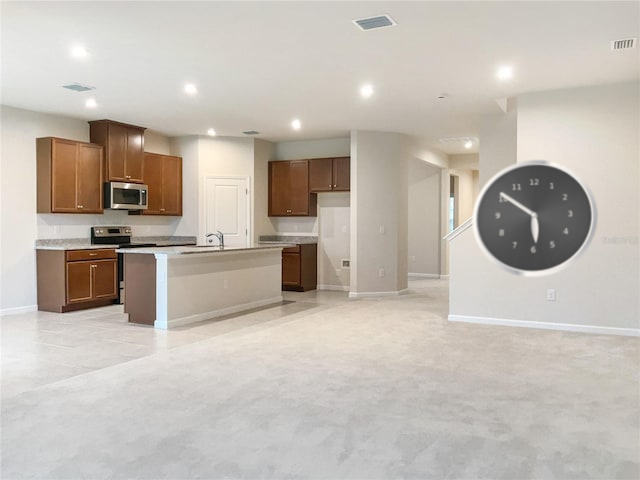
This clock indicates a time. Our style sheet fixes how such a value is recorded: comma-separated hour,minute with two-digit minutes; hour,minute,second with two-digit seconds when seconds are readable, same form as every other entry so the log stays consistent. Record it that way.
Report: 5,51
